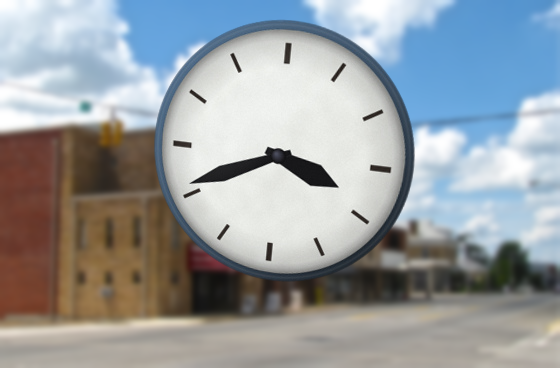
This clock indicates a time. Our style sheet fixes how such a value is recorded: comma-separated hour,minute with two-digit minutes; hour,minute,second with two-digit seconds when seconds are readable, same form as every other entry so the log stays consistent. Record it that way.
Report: 3,41
